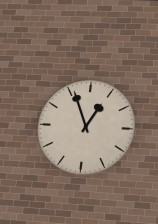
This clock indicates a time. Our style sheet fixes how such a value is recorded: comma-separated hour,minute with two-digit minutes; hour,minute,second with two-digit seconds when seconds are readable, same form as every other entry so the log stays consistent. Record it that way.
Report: 12,56
